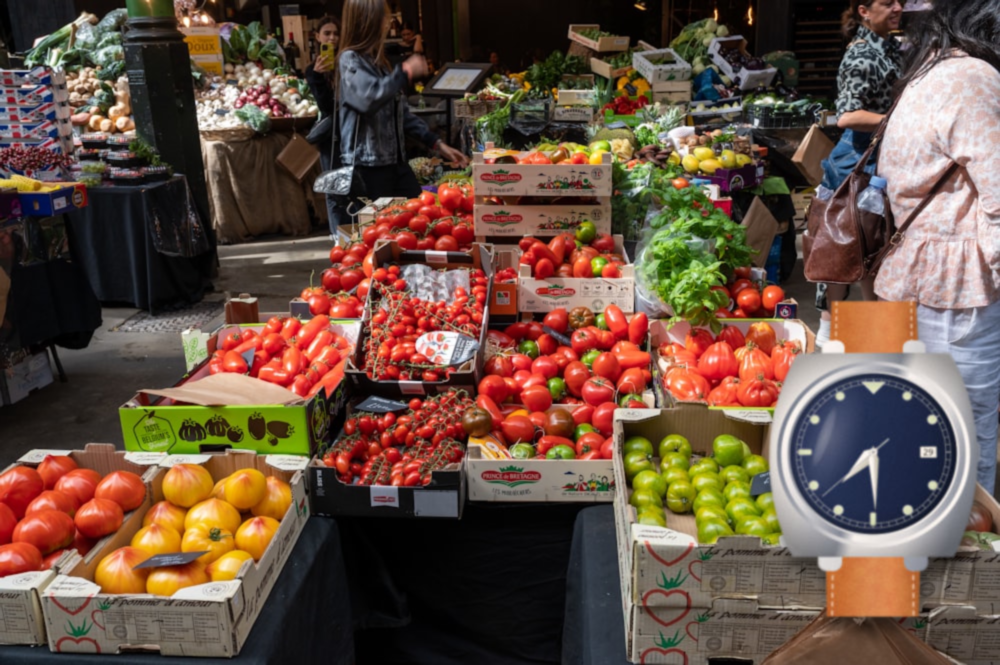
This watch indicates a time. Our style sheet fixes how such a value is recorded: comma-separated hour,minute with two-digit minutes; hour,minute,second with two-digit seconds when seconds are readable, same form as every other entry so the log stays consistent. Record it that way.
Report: 7,29,38
